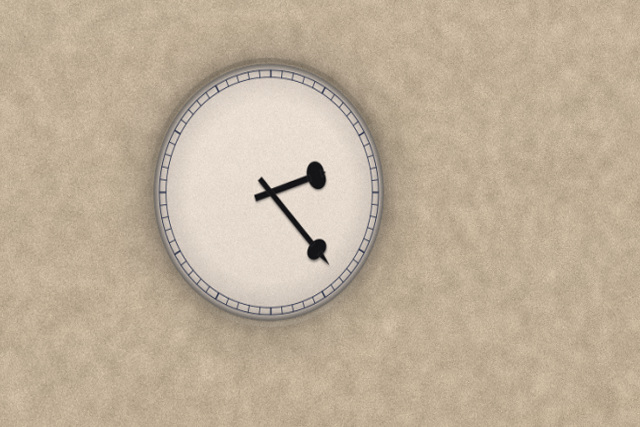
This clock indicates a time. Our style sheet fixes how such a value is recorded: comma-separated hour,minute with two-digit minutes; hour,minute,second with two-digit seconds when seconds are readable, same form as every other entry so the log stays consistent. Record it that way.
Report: 2,23
